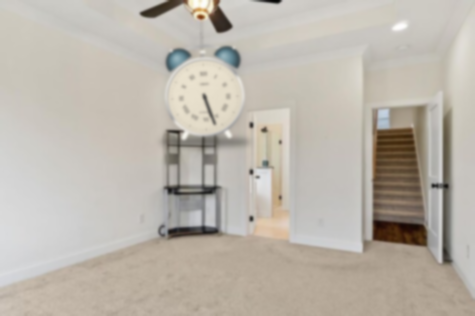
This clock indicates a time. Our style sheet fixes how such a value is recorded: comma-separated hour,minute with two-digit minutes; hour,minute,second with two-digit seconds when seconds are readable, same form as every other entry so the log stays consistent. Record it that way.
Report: 5,27
